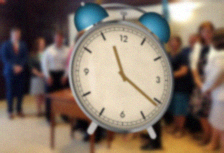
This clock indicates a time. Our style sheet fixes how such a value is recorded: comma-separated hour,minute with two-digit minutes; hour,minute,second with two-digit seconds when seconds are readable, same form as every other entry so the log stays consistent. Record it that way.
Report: 11,21
